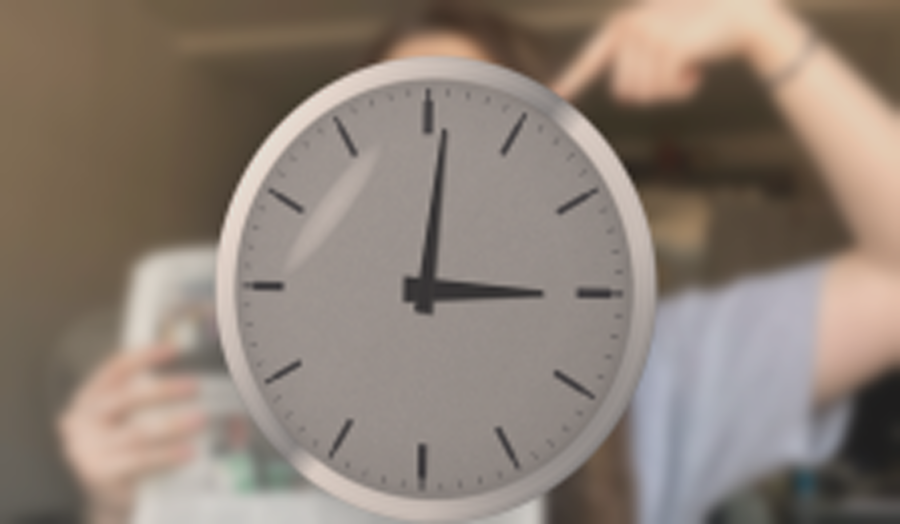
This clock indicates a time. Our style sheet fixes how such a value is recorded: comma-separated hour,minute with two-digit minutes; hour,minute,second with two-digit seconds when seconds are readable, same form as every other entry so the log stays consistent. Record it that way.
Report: 3,01
